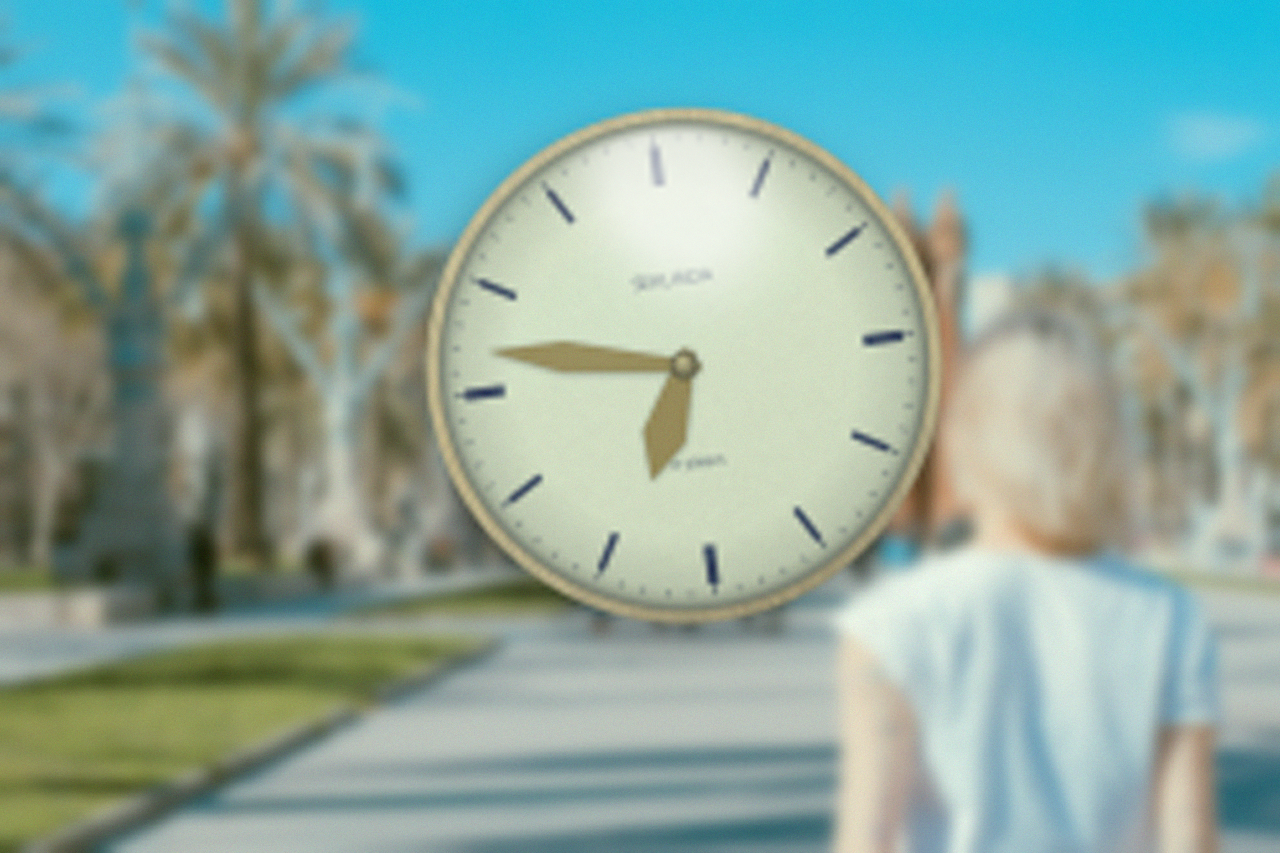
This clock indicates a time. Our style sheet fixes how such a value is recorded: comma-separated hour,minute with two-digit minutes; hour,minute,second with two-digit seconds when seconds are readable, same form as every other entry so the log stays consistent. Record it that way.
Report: 6,47
